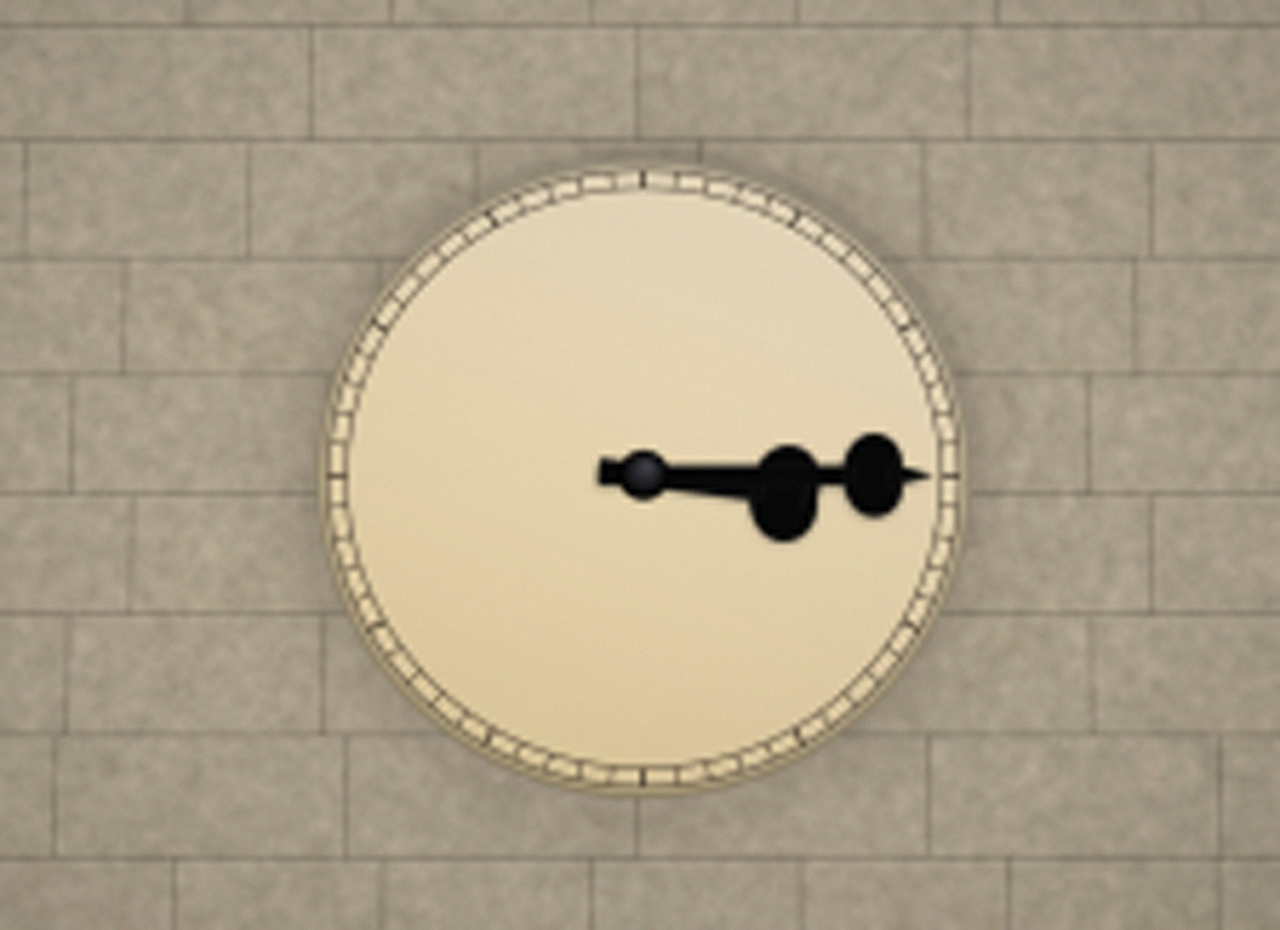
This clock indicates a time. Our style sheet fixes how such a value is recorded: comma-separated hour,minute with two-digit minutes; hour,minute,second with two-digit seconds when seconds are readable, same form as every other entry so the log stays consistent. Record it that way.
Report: 3,15
